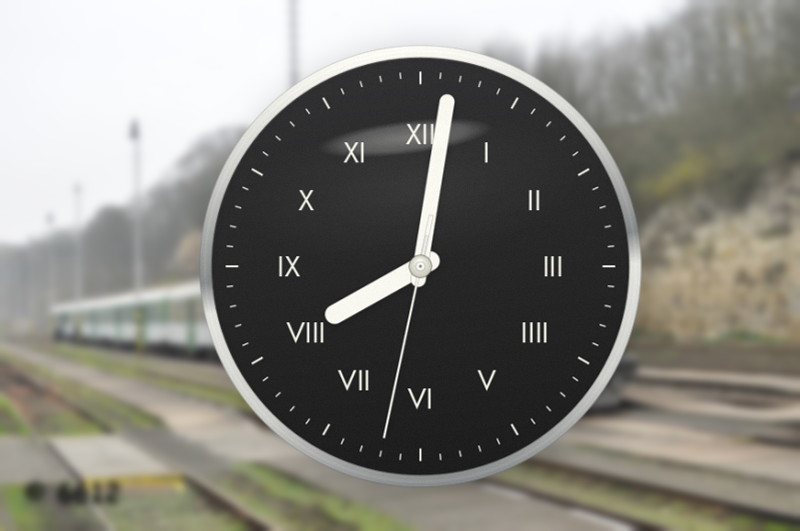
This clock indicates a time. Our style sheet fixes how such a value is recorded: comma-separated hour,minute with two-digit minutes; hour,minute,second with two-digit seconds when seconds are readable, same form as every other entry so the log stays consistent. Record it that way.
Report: 8,01,32
